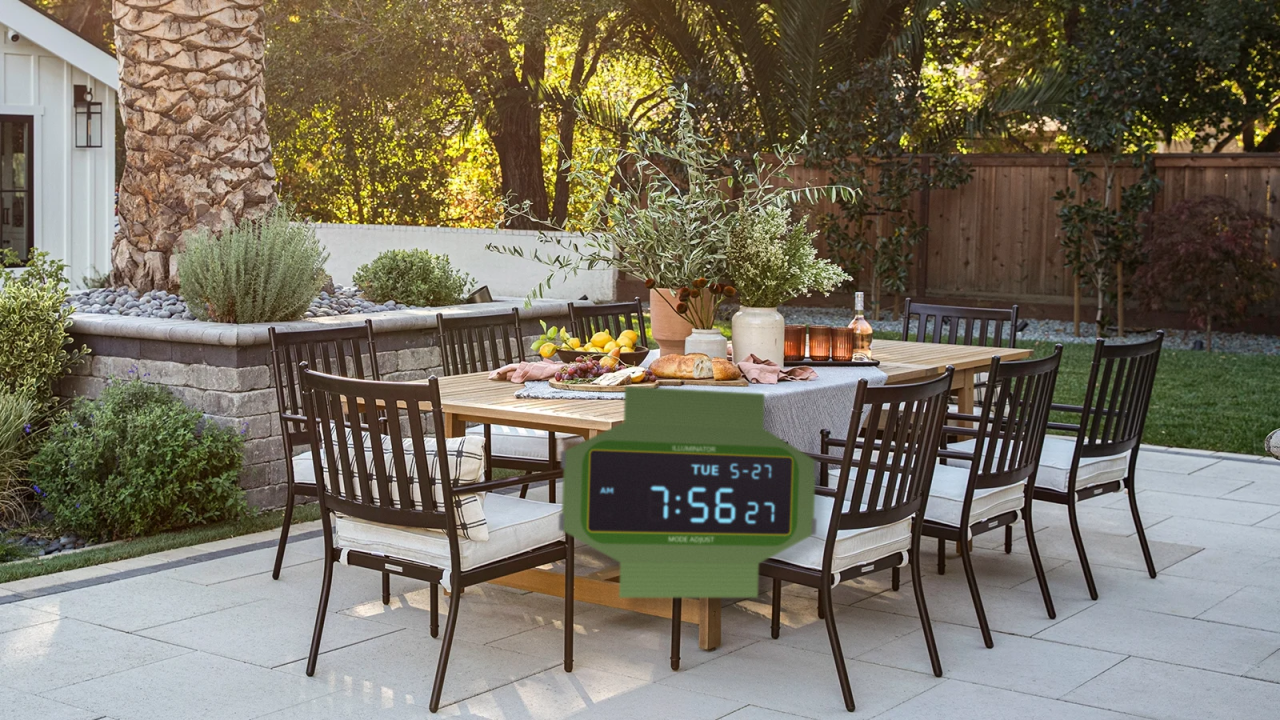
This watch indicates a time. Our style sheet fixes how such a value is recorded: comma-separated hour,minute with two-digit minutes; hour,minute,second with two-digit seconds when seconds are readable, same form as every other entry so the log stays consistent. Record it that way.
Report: 7,56,27
